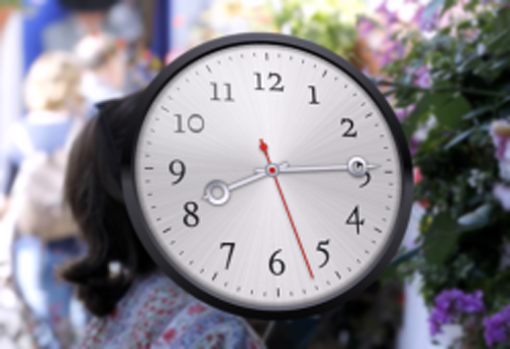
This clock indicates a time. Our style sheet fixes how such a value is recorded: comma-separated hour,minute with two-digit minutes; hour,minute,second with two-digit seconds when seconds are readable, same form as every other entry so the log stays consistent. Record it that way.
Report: 8,14,27
